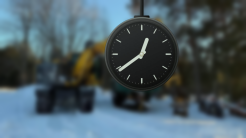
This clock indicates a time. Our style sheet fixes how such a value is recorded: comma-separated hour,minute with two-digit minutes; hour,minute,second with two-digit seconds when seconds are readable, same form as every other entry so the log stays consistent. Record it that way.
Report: 12,39
